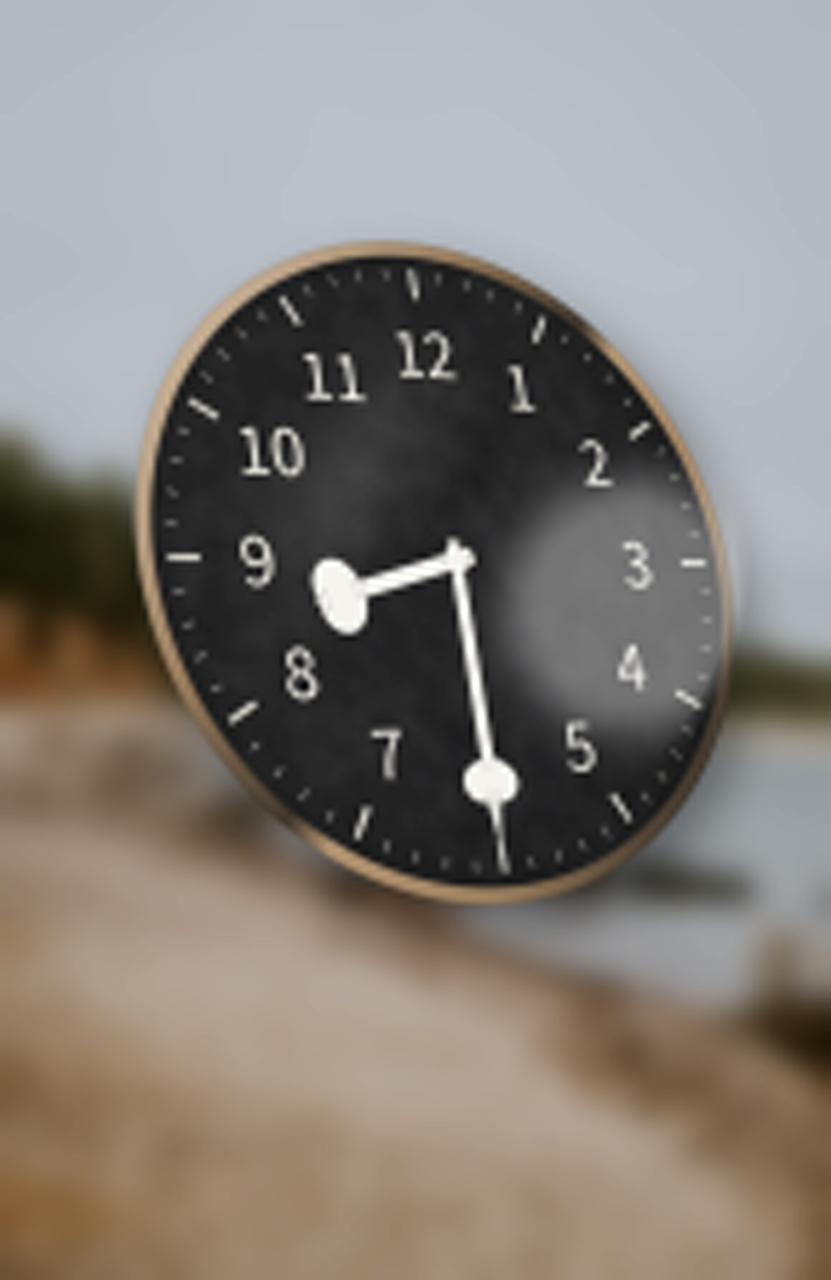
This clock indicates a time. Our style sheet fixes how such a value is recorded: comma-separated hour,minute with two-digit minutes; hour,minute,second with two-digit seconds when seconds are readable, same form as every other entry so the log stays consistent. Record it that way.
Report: 8,30
